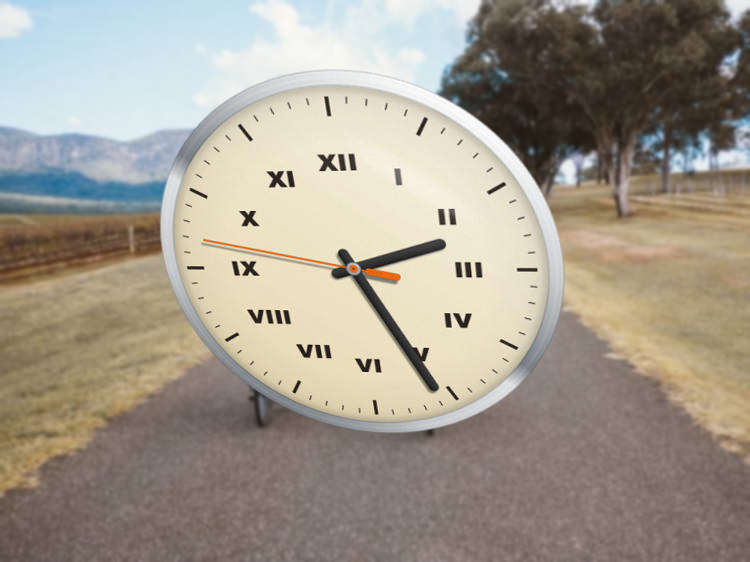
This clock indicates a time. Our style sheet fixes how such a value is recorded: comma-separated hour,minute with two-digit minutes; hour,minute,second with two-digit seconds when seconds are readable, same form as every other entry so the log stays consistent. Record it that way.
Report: 2,25,47
